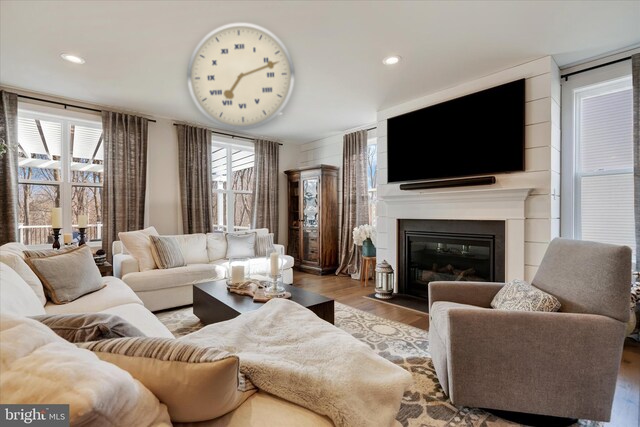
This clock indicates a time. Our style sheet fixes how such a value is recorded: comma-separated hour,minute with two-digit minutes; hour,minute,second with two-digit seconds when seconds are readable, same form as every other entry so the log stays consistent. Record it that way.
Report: 7,12
